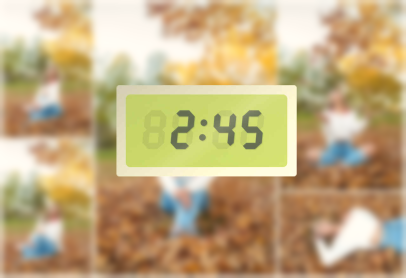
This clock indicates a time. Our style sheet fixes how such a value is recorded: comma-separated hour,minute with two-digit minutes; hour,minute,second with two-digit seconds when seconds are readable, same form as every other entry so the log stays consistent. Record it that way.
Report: 2,45
